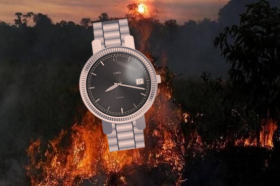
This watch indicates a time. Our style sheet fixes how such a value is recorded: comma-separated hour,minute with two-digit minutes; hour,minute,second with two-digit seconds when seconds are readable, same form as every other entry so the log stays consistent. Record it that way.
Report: 8,18
